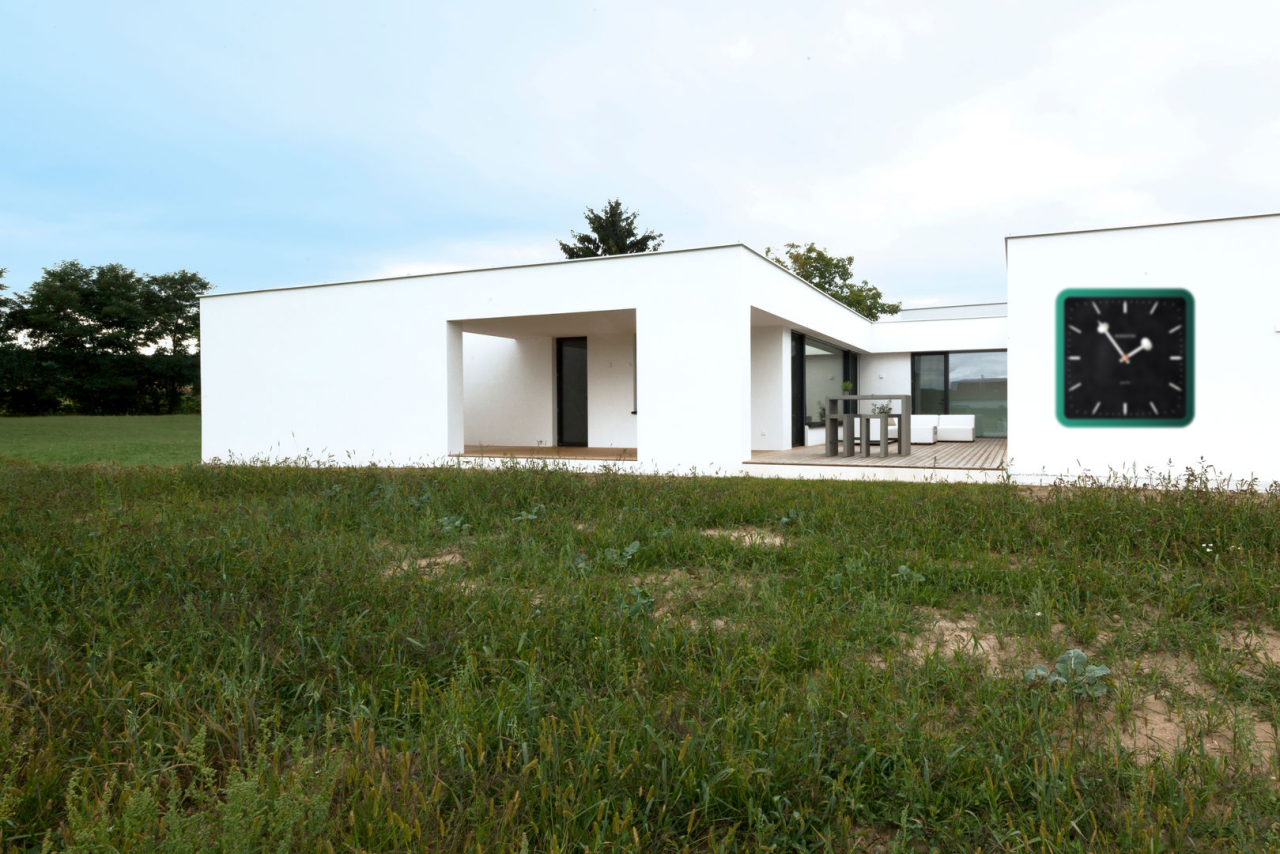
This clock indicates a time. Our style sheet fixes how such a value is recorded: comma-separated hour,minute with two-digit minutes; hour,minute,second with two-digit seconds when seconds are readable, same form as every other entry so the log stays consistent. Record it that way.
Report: 1,54
